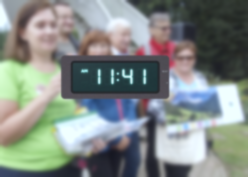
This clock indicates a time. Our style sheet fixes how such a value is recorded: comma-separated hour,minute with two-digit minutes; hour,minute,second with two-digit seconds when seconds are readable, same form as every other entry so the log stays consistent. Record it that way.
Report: 11,41
